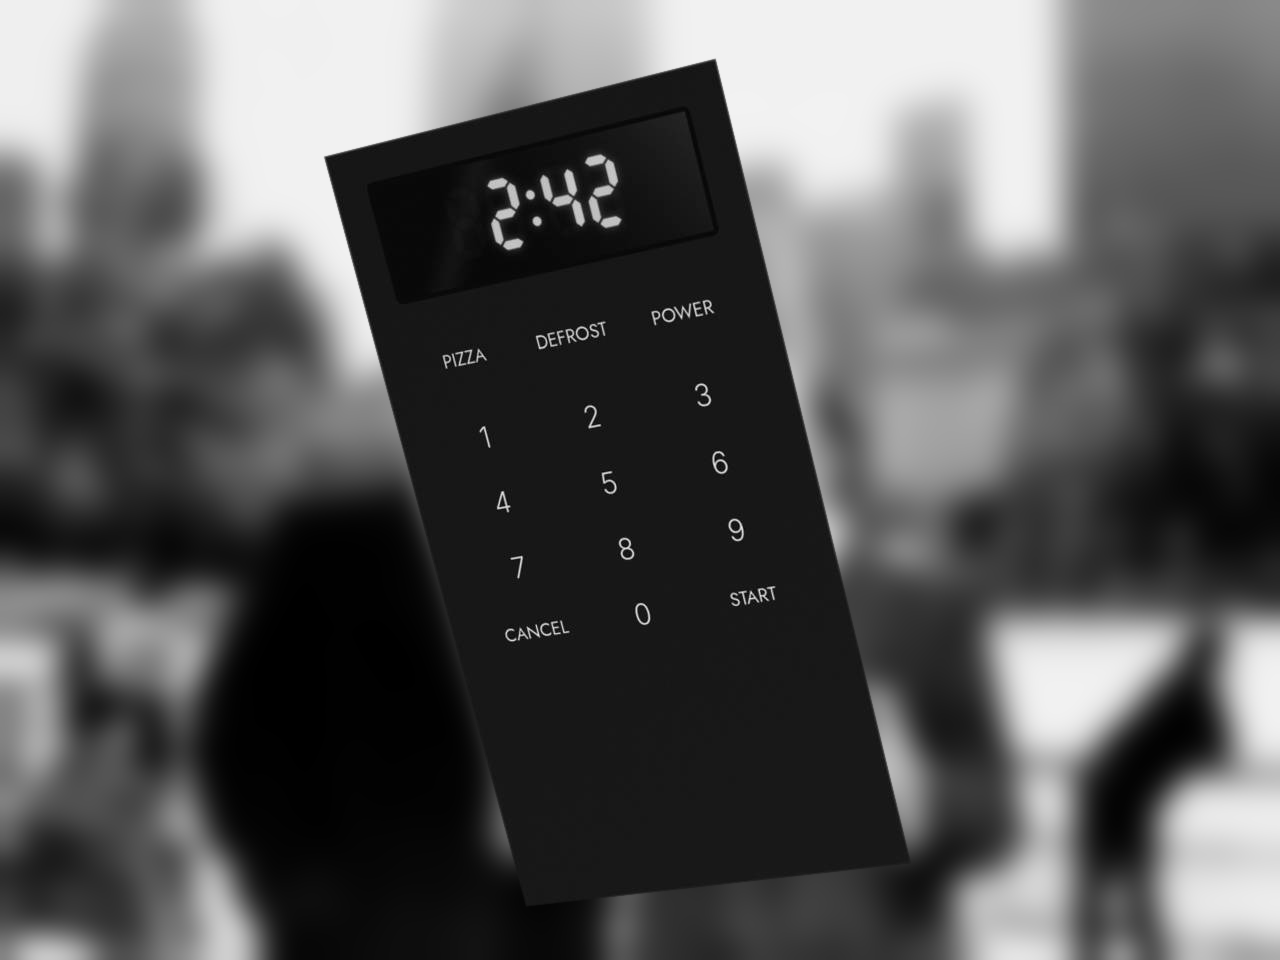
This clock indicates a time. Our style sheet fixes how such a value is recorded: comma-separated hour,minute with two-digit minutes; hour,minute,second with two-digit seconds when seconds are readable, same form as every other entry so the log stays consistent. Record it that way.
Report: 2,42
